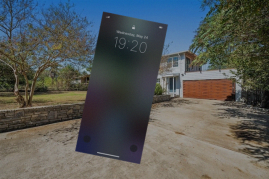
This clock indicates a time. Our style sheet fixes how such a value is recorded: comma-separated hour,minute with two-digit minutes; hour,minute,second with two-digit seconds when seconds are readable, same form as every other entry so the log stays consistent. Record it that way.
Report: 19,20
